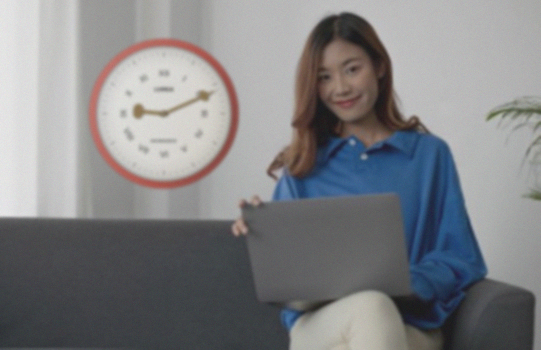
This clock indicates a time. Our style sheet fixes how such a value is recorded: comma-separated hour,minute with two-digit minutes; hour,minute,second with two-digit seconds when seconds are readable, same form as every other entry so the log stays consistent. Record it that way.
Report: 9,11
